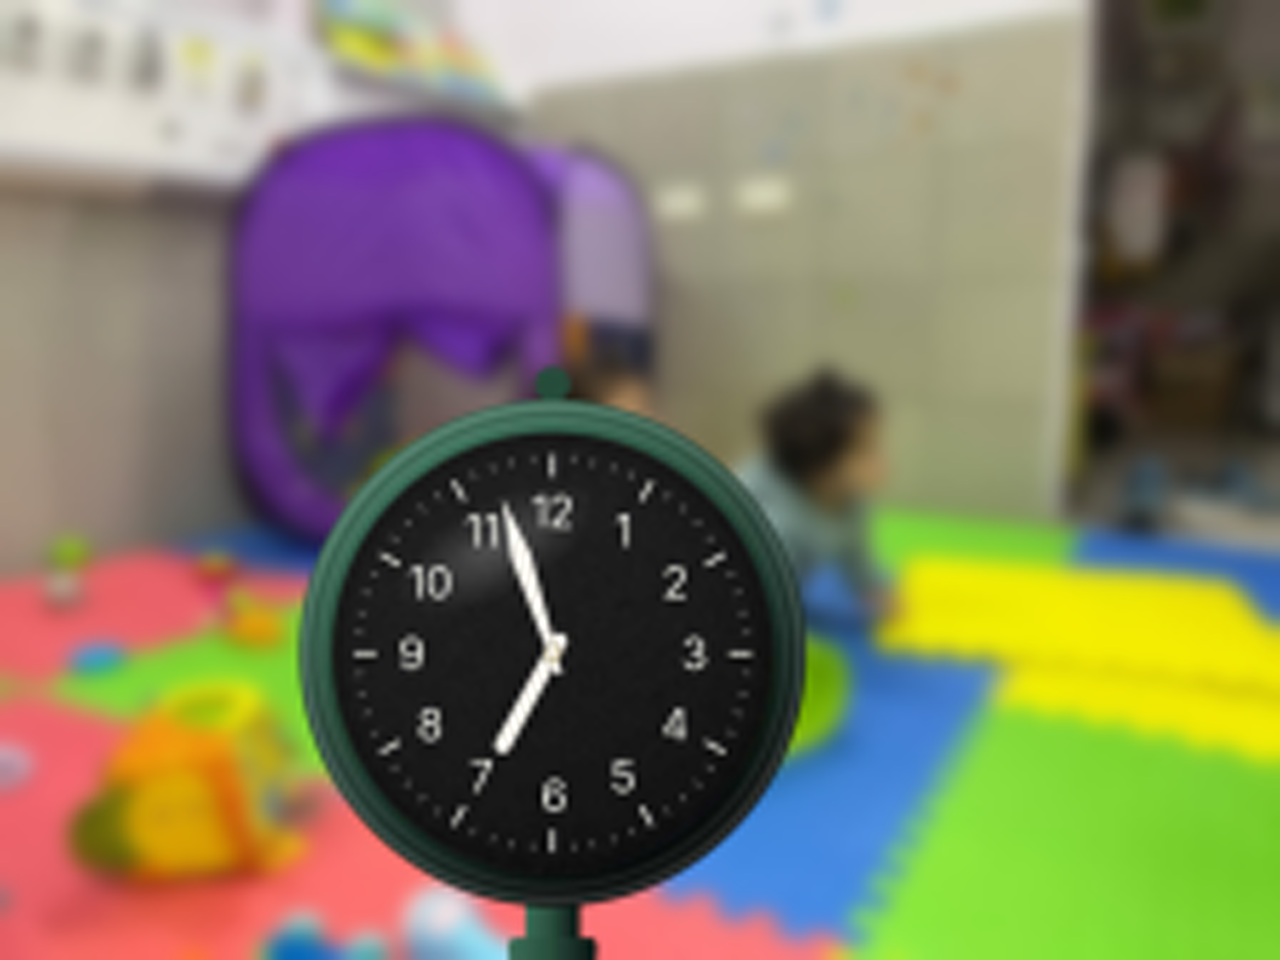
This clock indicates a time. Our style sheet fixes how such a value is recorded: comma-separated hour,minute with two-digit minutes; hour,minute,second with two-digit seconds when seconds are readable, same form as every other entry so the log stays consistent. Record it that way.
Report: 6,57
